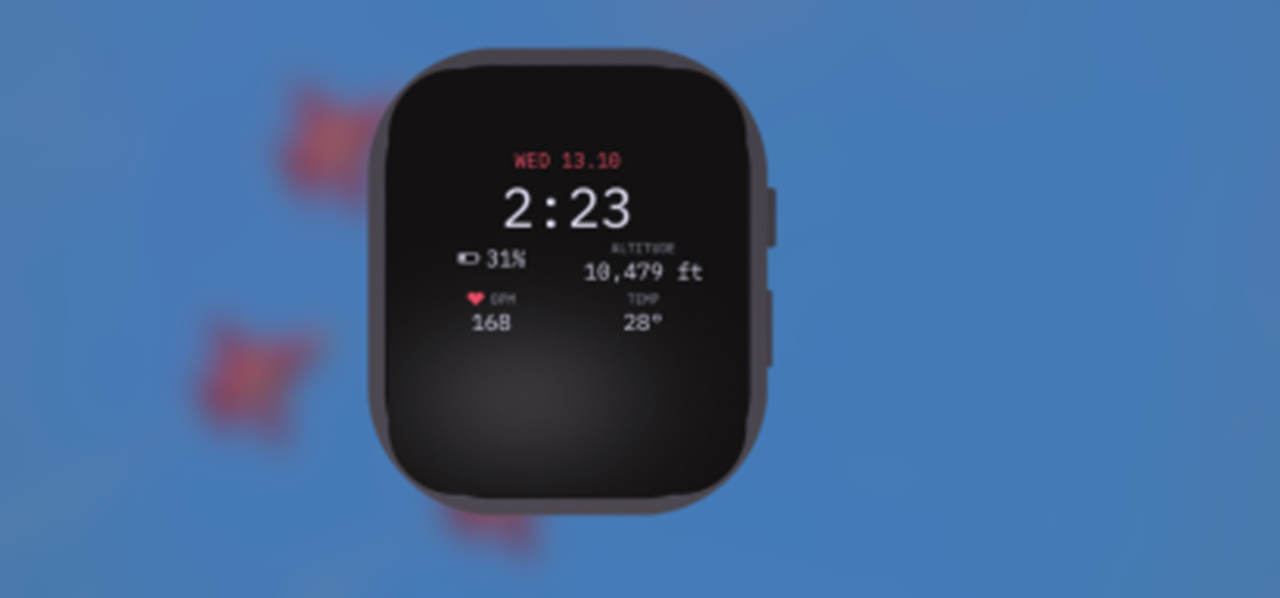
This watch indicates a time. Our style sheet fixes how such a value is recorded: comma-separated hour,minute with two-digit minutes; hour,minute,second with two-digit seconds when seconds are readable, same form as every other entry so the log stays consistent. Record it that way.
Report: 2,23
